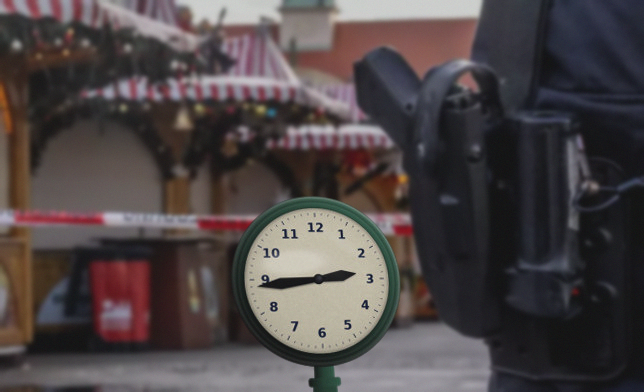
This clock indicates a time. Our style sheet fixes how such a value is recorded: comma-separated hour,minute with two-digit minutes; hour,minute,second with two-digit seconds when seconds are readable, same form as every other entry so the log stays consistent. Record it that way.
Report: 2,44
